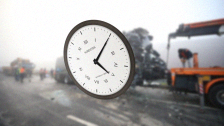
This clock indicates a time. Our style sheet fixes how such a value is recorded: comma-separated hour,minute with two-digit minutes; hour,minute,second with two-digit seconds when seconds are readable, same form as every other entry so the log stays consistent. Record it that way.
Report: 5,10
